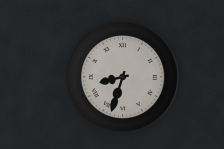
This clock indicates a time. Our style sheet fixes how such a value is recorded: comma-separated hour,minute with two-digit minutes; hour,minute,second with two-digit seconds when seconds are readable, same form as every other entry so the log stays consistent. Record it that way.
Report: 8,33
